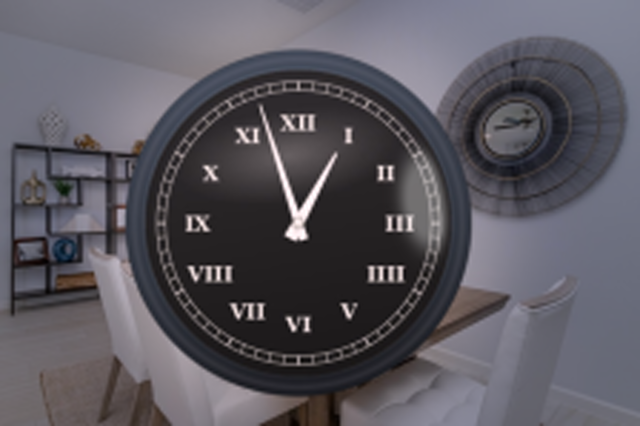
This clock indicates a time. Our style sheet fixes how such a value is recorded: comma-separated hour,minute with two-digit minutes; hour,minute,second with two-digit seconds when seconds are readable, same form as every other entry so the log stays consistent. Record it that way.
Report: 12,57
